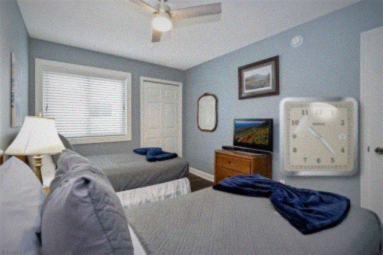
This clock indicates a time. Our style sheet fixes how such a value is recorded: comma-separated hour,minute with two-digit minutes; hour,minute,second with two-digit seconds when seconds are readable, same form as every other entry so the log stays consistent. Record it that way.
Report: 10,23
